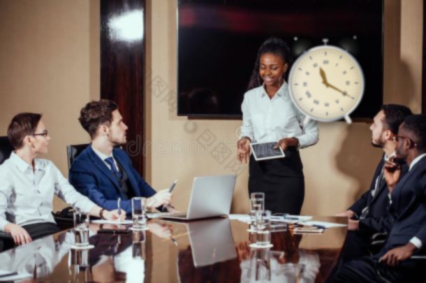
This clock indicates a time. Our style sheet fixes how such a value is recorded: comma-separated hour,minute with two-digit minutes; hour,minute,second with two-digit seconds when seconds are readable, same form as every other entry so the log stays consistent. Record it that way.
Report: 11,20
